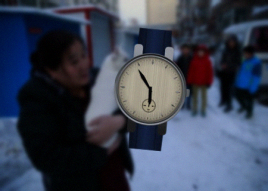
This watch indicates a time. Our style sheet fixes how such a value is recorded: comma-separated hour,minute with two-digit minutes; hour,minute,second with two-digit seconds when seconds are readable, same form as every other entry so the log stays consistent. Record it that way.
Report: 5,54
